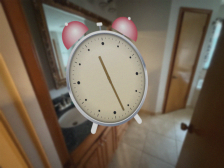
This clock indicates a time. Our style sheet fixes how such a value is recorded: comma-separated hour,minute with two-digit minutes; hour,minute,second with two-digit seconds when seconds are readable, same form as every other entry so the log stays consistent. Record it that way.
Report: 11,27
